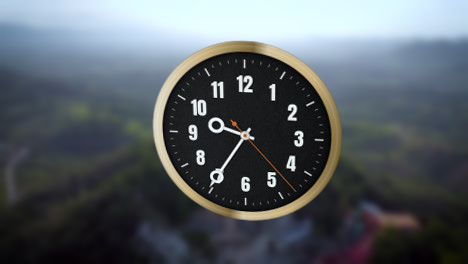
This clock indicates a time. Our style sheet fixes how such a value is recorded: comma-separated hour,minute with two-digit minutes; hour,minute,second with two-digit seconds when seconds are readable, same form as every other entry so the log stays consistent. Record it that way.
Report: 9,35,23
